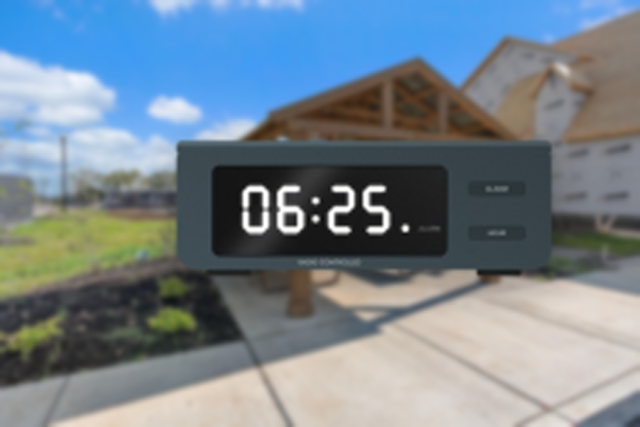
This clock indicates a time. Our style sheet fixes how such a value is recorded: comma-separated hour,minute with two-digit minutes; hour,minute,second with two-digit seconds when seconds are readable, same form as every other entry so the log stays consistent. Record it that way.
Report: 6,25
